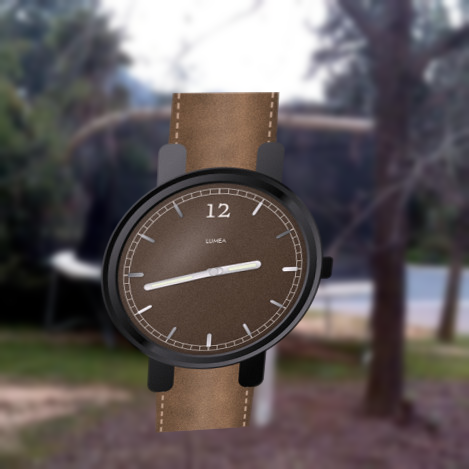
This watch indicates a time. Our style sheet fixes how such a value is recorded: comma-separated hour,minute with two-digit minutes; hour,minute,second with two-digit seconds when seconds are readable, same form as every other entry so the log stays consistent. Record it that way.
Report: 2,43
